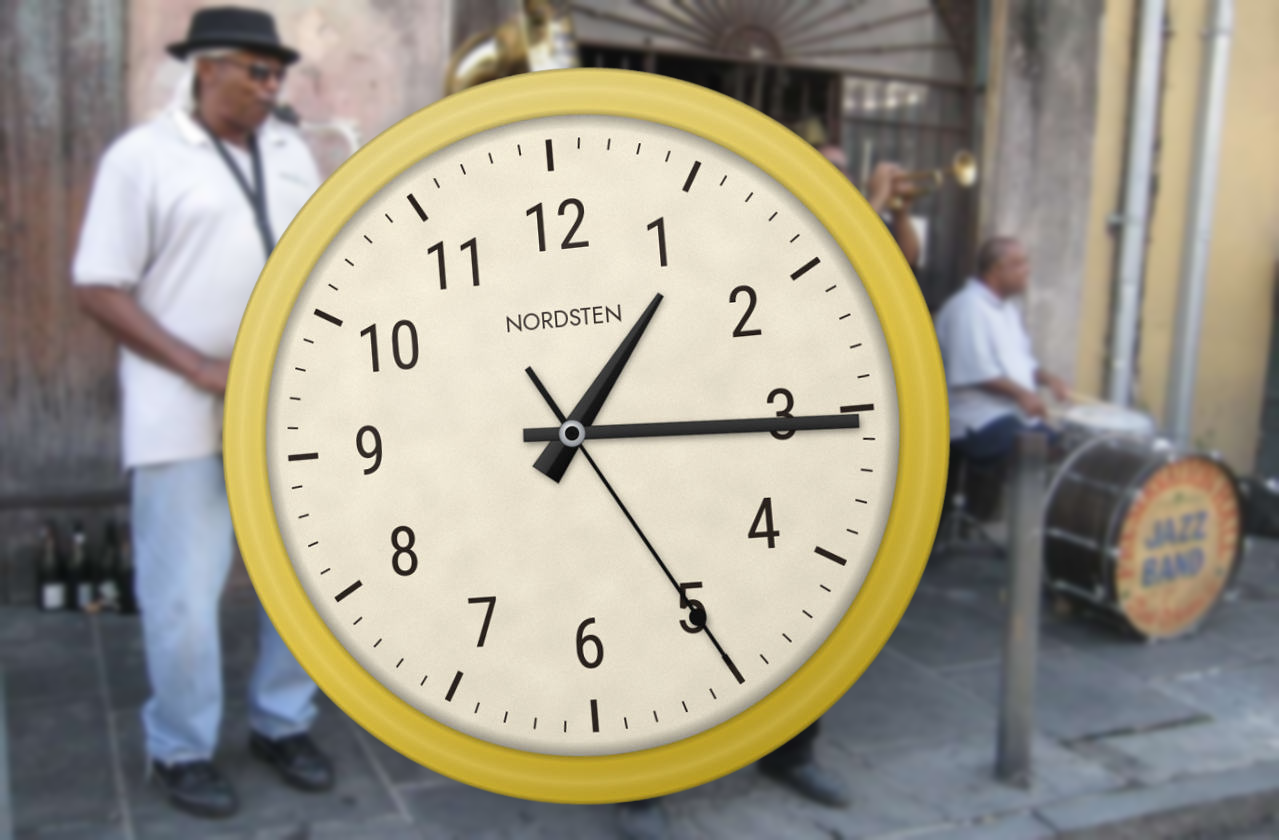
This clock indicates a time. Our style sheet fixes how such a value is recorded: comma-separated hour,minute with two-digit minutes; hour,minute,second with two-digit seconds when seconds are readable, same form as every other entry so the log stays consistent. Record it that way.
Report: 1,15,25
